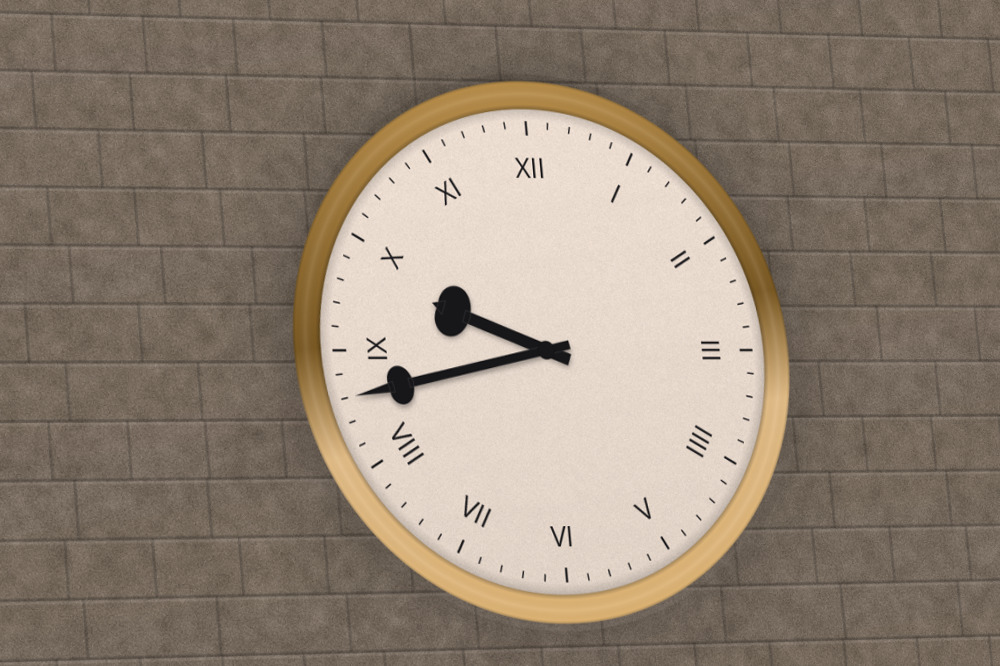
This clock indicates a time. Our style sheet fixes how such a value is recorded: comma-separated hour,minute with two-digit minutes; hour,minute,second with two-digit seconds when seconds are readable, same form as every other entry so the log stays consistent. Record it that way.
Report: 9,43
